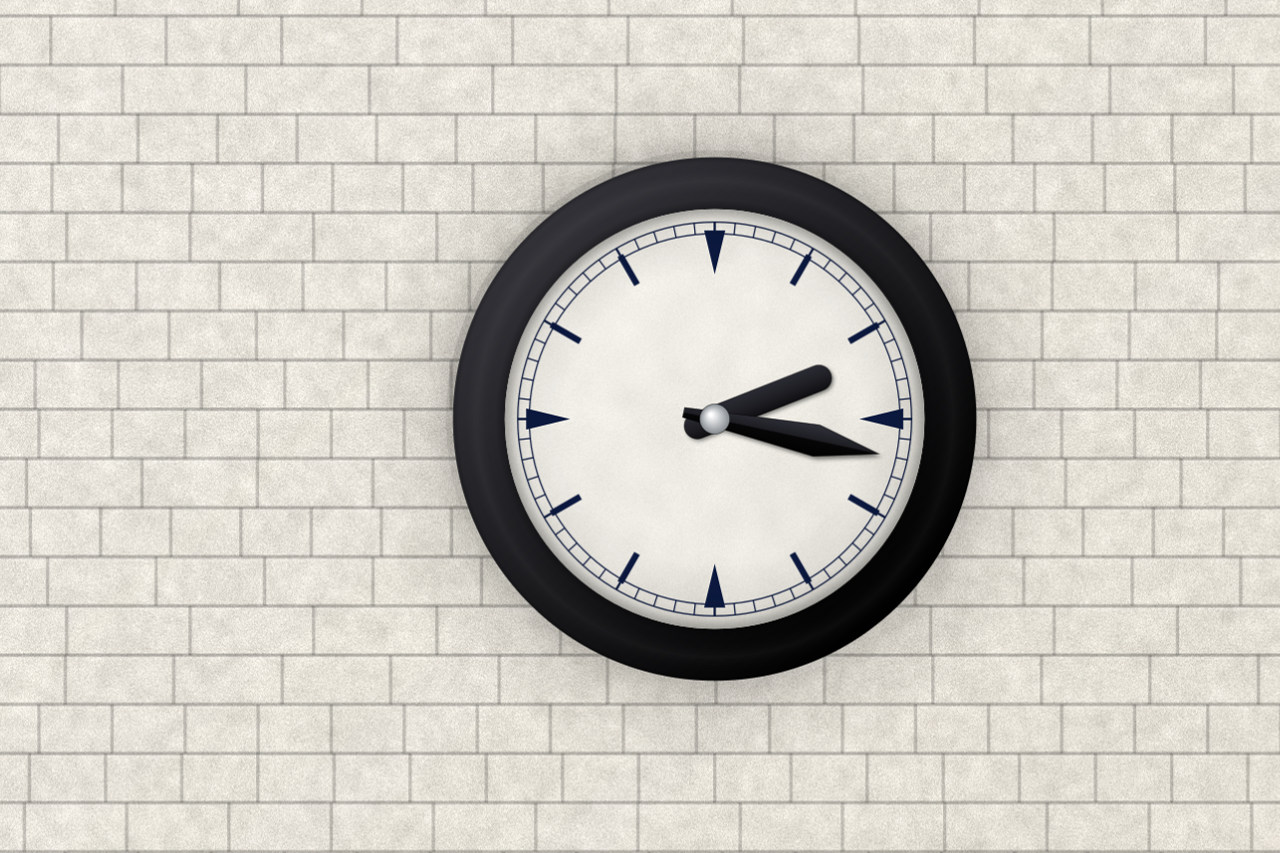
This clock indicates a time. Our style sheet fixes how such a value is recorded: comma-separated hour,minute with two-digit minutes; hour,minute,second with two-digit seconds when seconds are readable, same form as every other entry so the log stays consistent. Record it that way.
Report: 2,17
